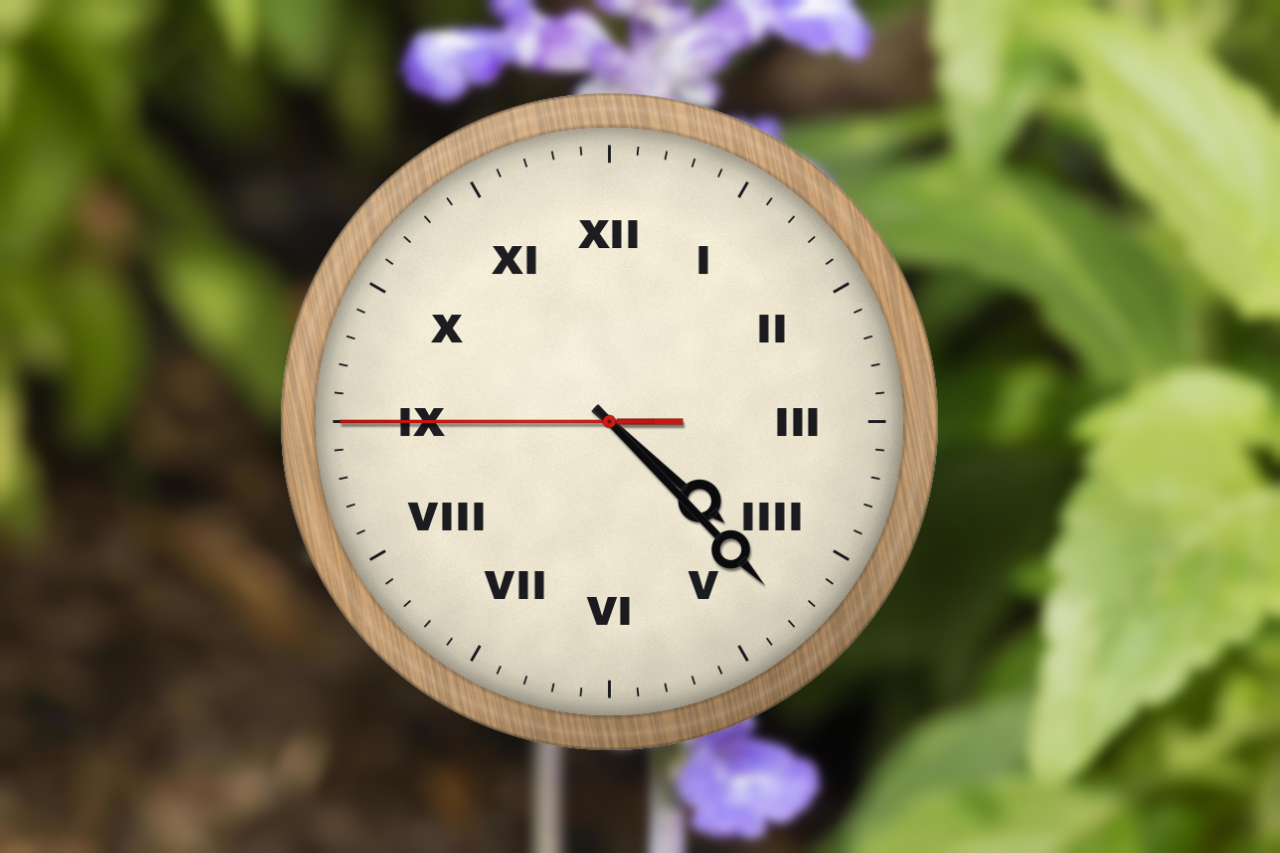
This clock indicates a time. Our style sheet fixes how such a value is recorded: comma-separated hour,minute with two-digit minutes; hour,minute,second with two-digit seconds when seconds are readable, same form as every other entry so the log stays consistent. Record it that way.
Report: 4,22,45
